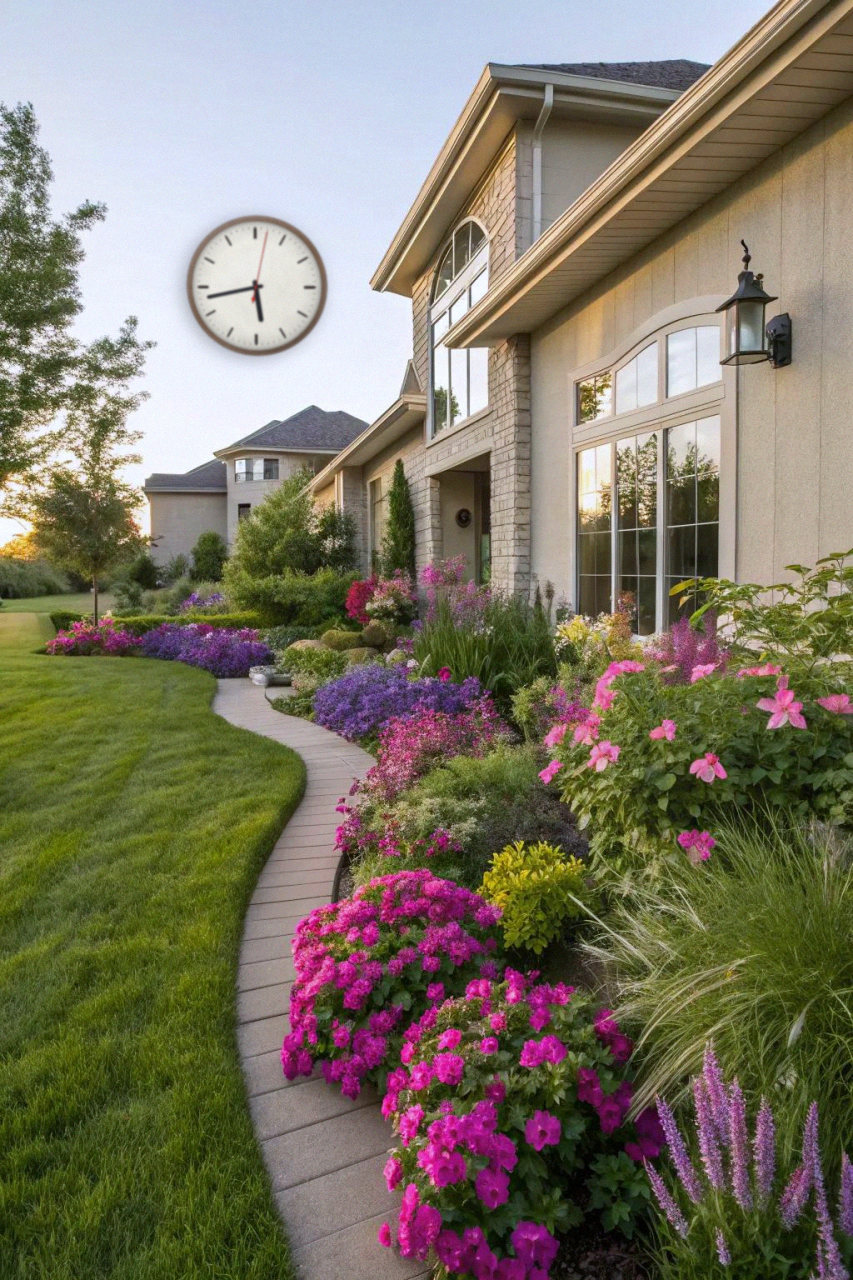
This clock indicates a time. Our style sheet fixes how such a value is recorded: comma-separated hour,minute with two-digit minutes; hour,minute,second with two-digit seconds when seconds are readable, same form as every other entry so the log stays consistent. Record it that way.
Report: 5,43,02
